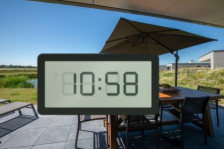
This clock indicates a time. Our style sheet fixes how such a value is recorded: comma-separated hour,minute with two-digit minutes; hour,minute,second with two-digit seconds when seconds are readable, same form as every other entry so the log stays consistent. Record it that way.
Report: 10,58
